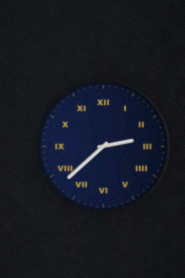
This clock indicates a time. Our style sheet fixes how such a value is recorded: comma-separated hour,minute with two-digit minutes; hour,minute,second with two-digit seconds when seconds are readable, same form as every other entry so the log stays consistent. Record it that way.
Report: 2,38
